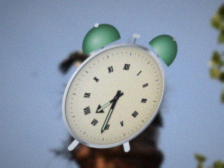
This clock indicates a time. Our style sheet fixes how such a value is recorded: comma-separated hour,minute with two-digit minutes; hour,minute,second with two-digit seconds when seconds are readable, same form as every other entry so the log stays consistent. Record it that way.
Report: 7,31
